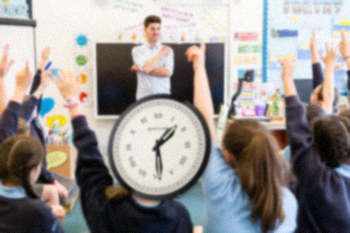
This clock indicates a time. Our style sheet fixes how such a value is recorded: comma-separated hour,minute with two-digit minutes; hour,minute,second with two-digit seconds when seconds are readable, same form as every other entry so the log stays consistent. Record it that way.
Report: 1,29
